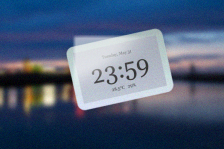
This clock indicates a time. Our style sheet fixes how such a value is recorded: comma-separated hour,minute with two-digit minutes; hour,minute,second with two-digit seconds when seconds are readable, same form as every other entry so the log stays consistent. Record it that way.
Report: 23,59
